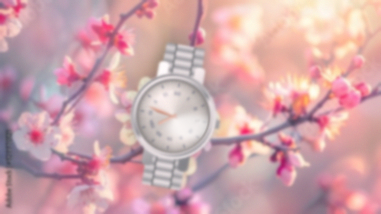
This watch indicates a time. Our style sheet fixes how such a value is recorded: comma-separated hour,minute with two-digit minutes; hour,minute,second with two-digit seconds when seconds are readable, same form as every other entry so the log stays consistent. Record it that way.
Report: 7,47
